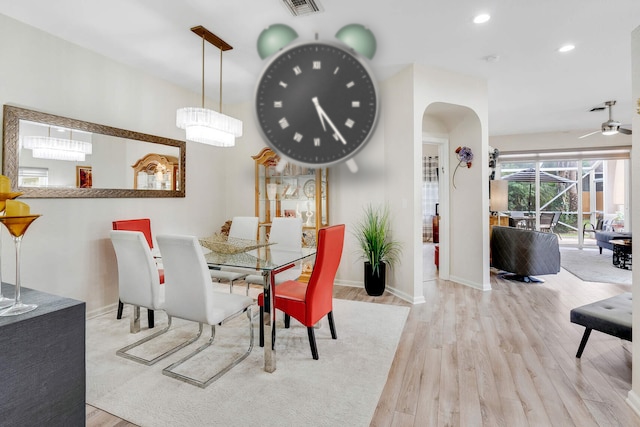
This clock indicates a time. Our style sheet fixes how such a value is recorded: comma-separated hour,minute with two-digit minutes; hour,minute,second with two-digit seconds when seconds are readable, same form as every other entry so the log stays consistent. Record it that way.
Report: 5,24
